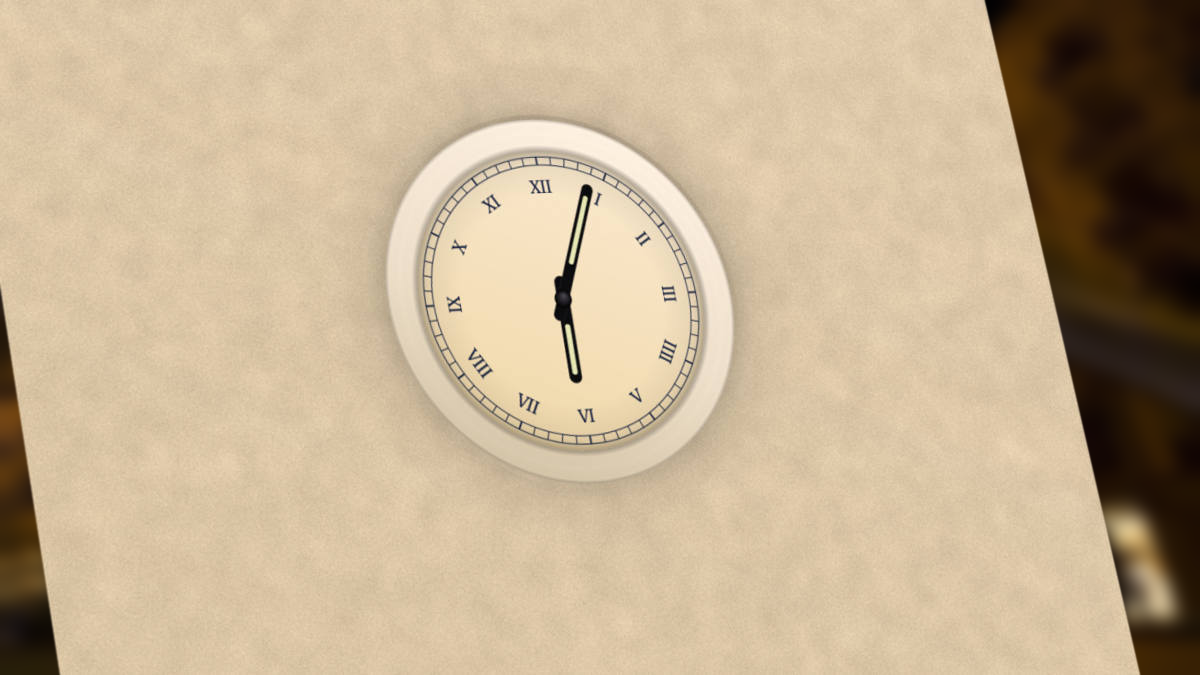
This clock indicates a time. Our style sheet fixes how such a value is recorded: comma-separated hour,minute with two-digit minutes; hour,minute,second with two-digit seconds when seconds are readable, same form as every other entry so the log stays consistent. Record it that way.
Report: 6,04
